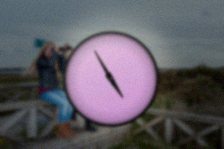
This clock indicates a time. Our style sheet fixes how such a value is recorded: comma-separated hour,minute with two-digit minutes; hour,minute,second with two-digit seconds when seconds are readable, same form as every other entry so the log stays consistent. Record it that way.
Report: 4,55
